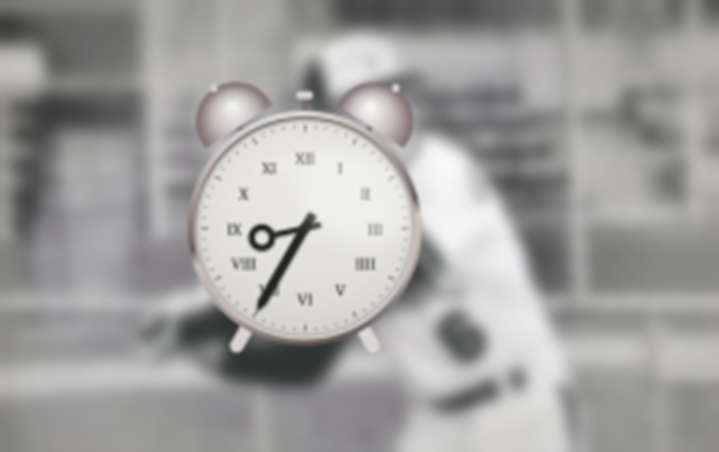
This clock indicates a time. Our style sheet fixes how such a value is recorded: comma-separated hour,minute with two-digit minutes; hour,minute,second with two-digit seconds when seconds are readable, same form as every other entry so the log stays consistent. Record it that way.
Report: 8,35
